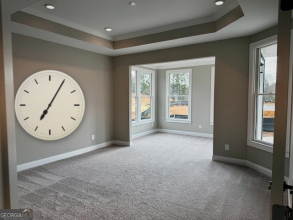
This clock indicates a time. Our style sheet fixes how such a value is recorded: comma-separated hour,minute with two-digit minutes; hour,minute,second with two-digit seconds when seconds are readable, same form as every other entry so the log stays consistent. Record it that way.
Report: 7,05
